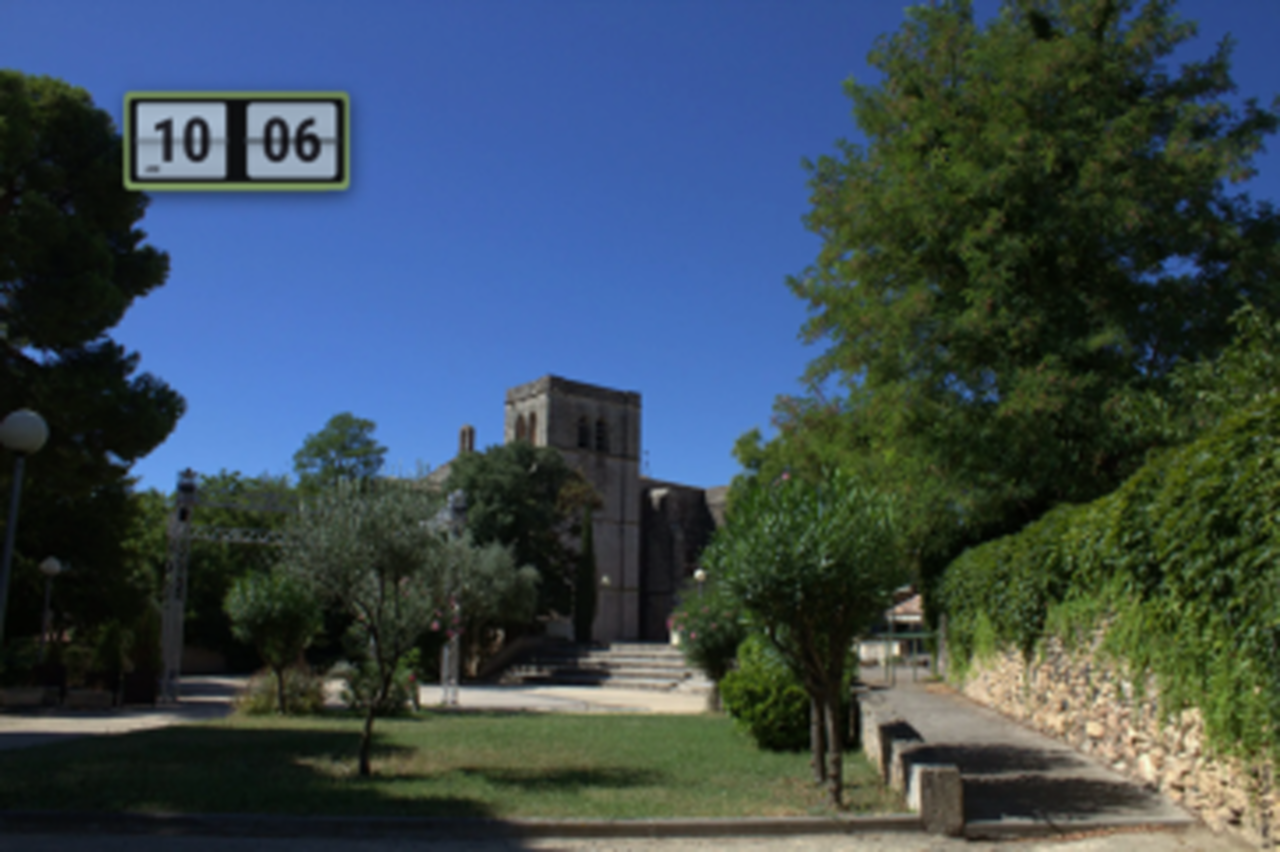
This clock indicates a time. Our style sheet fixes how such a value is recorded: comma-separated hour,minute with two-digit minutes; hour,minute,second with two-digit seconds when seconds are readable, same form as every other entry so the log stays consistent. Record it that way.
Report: 10,06
